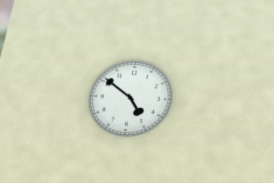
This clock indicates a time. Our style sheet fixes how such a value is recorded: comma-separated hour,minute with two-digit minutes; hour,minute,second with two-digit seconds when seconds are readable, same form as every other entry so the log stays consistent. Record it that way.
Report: 4,51
